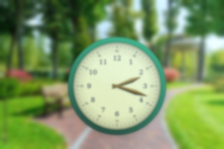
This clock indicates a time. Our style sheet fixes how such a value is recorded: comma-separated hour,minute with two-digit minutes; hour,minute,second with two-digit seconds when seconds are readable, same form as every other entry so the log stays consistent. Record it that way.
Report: 2,18
